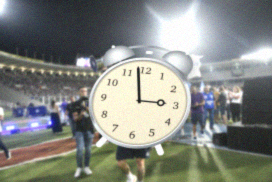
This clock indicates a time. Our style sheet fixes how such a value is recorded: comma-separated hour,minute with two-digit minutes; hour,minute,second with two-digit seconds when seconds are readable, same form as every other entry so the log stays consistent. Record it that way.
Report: 2,58
